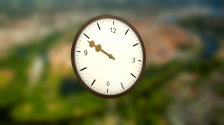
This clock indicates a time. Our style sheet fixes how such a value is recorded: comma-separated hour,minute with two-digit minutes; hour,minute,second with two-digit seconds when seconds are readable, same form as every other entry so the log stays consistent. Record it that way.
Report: 9,49
